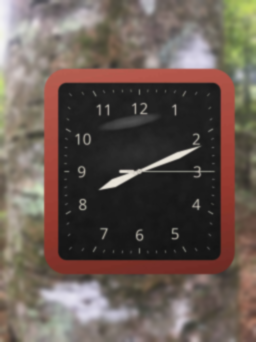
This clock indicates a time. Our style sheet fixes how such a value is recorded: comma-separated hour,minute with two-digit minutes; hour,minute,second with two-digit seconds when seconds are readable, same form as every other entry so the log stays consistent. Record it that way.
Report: 8,11,15
